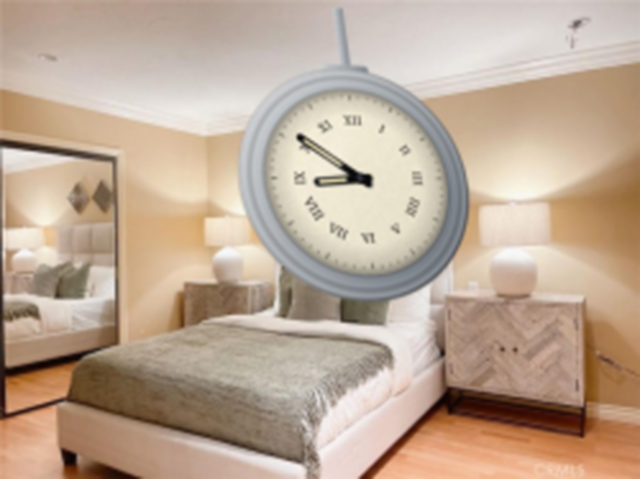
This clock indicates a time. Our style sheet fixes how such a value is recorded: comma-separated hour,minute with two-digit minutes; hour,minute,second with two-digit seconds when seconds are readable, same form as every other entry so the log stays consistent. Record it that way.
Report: 8,51
